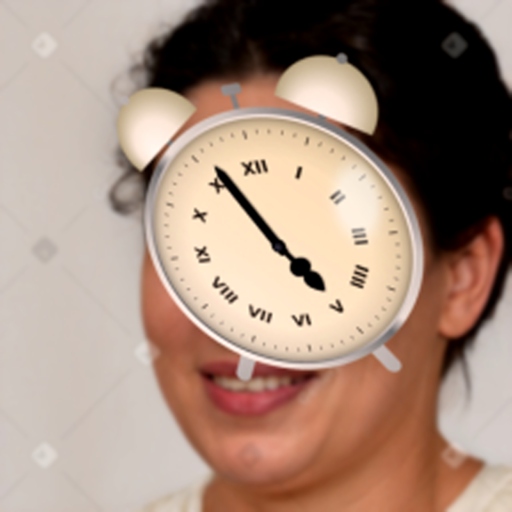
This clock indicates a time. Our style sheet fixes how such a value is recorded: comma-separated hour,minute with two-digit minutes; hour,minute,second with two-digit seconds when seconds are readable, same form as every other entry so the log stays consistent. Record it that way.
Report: 4,56
